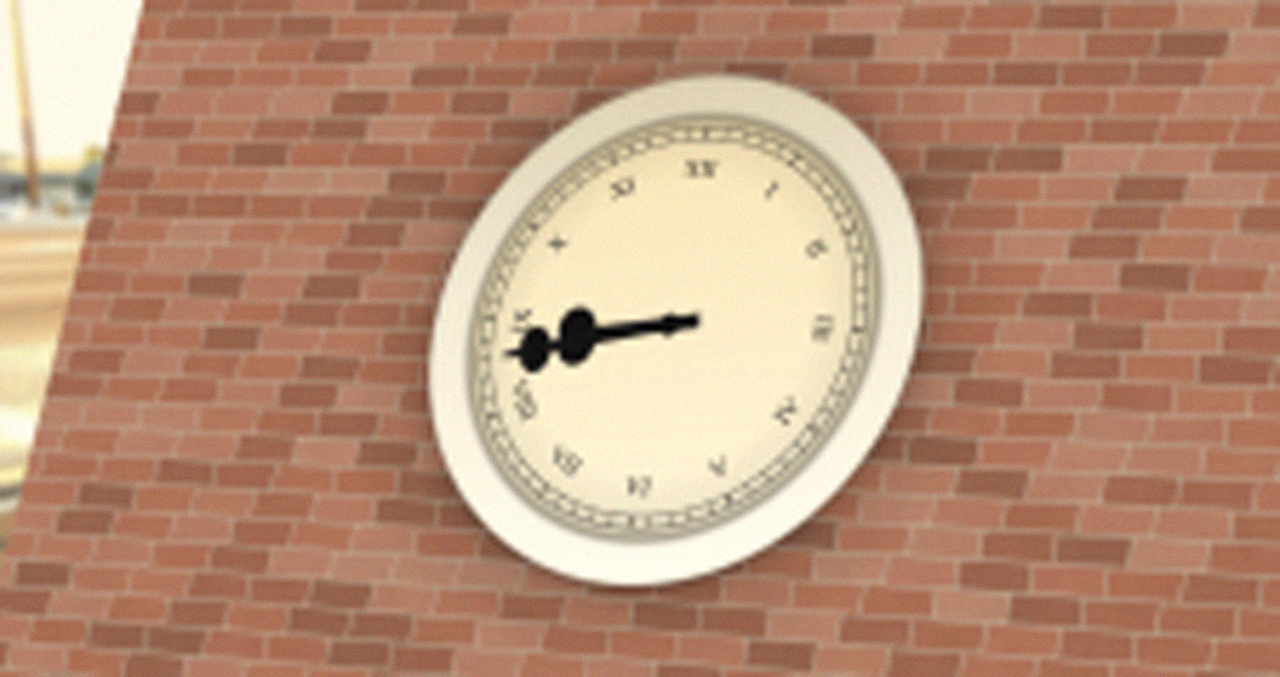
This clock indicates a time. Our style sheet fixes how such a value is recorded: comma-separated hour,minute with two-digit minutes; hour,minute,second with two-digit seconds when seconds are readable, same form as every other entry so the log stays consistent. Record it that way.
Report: 8,43
